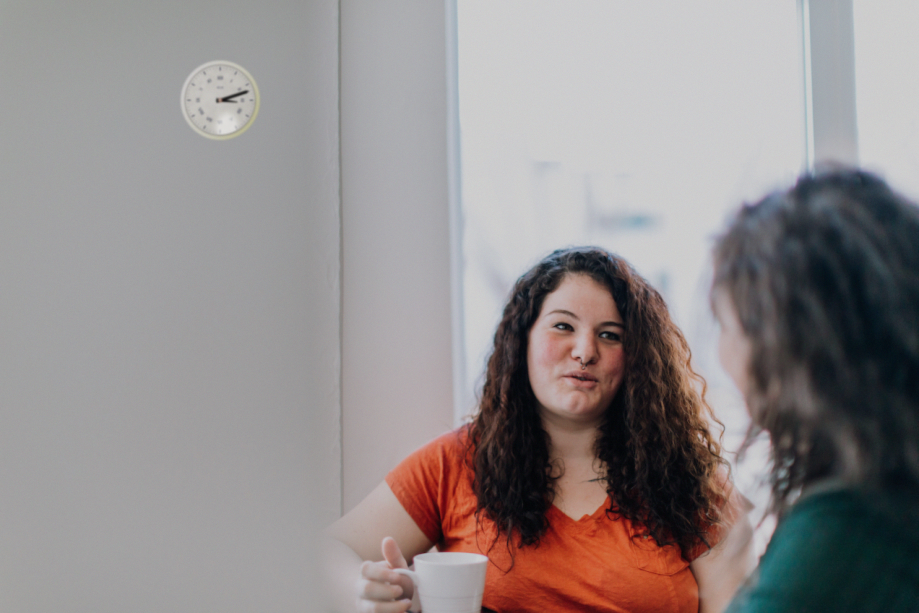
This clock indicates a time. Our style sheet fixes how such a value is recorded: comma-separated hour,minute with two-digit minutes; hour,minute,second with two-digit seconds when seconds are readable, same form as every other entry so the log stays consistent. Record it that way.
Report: 3,12
